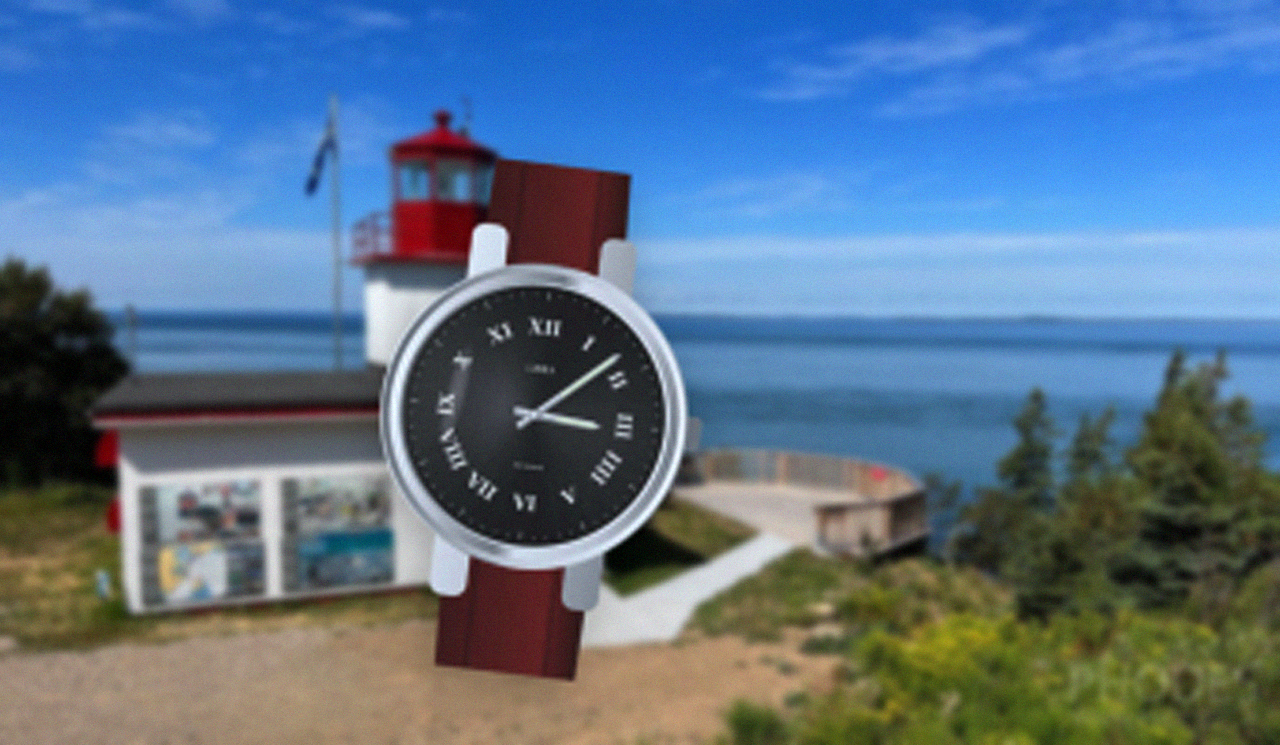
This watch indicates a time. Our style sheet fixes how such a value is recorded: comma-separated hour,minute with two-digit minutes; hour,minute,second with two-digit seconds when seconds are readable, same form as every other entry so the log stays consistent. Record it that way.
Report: 3,08
